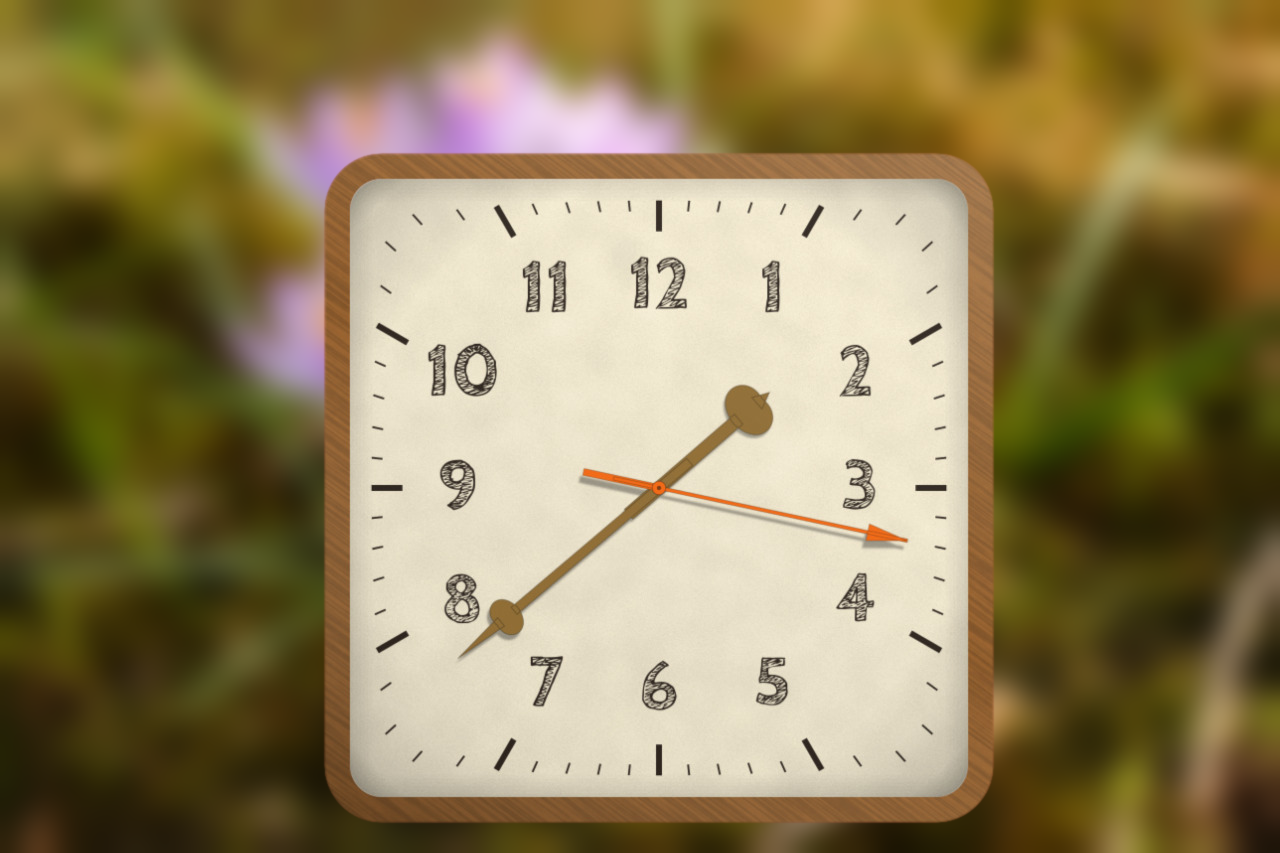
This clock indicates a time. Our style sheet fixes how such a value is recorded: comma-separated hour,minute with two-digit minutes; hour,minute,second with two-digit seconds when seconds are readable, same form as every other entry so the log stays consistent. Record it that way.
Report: 1,38,17
